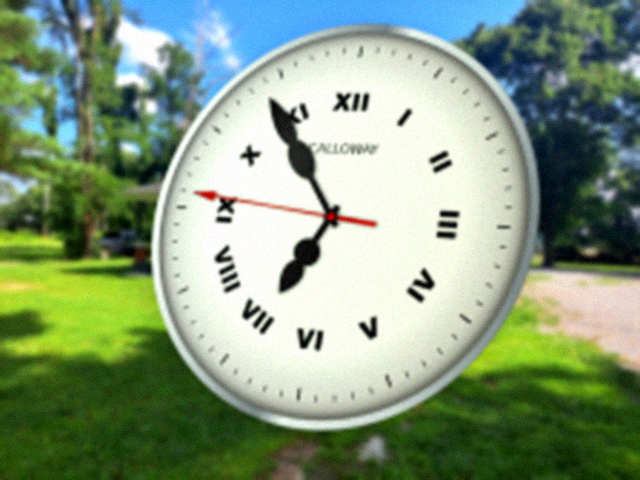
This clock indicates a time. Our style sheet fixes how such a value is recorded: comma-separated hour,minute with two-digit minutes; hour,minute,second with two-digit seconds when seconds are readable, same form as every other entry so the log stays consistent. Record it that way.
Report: 6,53,46
